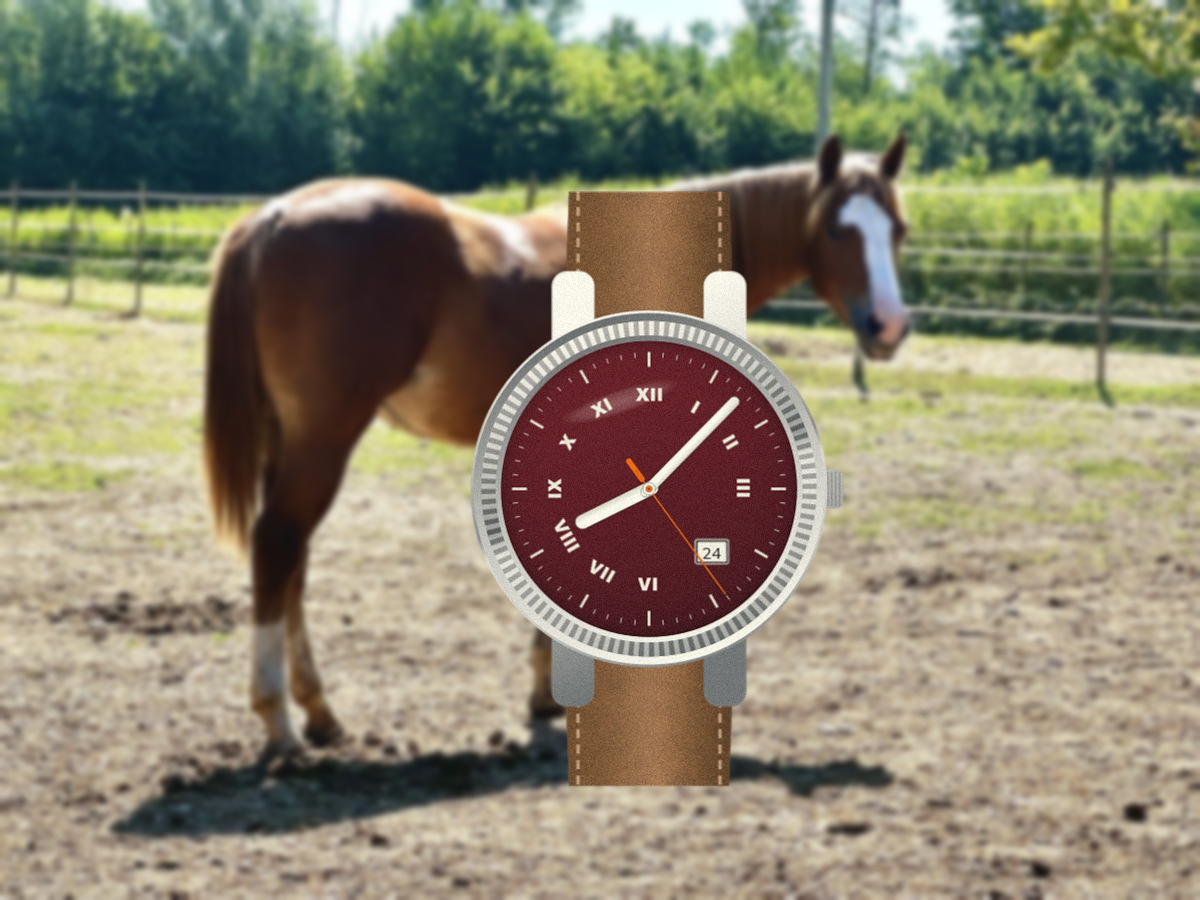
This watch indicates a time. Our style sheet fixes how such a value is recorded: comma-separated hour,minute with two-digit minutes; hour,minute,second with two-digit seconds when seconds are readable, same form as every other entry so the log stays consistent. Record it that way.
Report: 8,07,24
